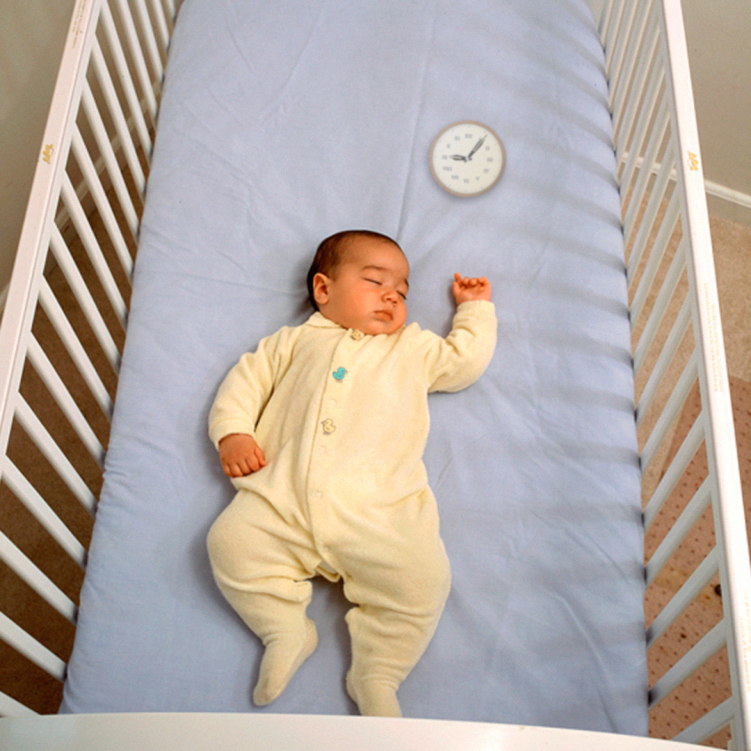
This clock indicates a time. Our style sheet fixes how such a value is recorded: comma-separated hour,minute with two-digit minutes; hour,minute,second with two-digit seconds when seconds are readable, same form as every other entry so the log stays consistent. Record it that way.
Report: 9,06
